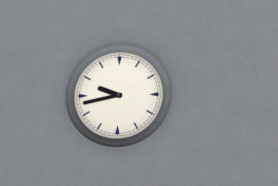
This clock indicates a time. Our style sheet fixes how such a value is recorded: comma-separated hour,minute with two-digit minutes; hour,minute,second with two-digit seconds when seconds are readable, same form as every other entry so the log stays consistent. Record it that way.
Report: 9,43
